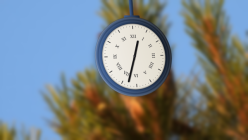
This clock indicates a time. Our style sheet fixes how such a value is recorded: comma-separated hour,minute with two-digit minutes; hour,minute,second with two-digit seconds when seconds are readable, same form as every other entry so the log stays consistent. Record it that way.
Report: 12,33
